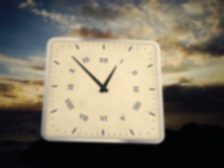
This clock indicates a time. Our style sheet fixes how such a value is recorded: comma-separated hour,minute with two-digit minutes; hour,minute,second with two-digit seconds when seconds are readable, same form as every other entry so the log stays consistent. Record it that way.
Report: 12,53
